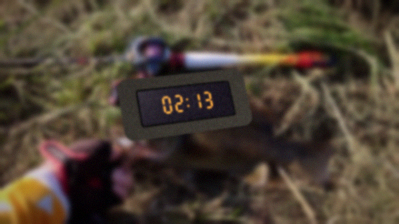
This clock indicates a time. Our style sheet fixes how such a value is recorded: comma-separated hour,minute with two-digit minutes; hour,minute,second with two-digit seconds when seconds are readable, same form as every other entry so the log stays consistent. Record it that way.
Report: 2,13
